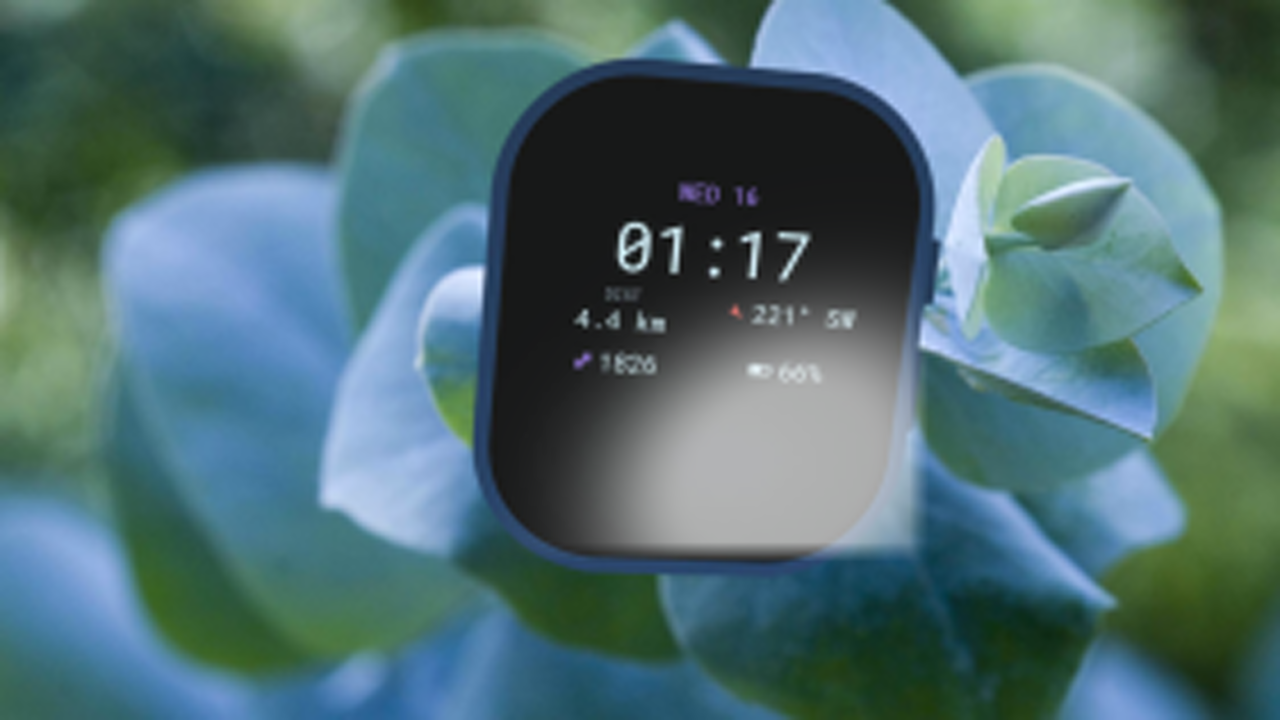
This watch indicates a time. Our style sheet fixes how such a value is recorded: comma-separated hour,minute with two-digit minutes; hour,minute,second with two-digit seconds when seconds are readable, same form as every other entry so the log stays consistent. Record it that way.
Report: 1,17
